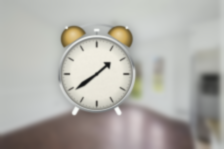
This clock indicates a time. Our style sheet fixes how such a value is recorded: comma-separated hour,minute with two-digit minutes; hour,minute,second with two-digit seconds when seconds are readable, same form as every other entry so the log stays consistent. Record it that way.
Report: 1,39
